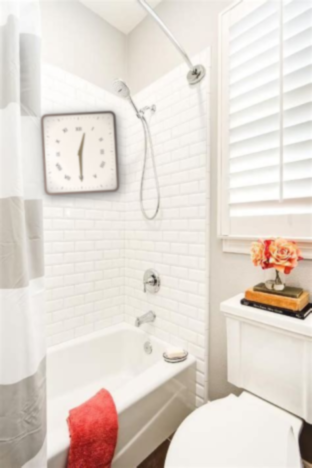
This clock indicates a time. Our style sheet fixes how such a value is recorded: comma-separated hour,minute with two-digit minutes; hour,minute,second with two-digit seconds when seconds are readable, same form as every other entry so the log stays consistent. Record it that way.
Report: 12,30
